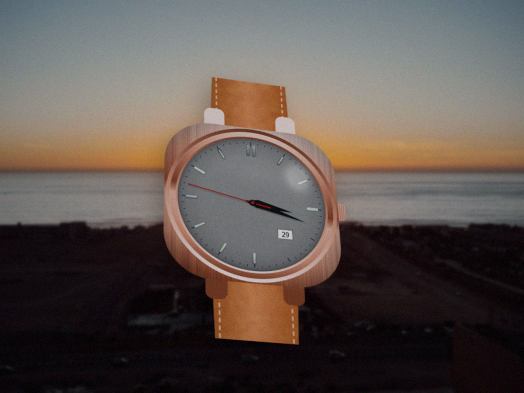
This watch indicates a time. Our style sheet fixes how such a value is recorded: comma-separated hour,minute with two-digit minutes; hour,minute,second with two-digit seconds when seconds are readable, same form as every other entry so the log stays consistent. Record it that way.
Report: 3,17,47
